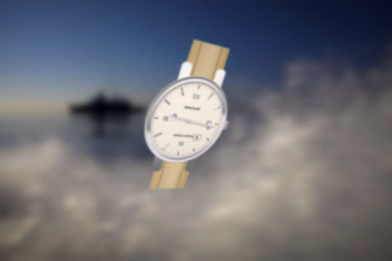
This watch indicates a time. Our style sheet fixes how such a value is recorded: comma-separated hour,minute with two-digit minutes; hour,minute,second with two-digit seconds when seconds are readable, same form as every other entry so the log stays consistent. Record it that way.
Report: 9,16
